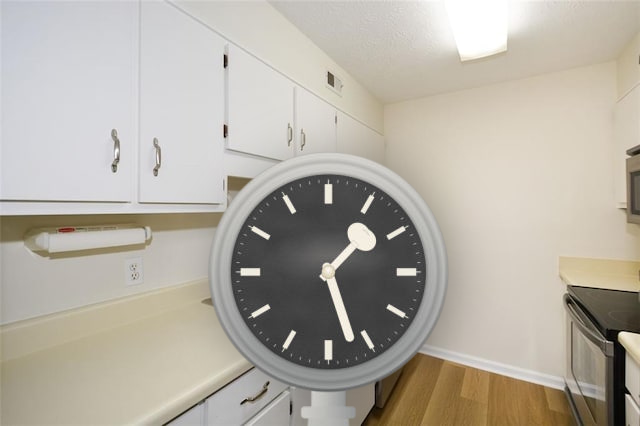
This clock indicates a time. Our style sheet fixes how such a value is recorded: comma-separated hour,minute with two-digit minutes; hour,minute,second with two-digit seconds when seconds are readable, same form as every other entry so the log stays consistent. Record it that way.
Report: 1,27
